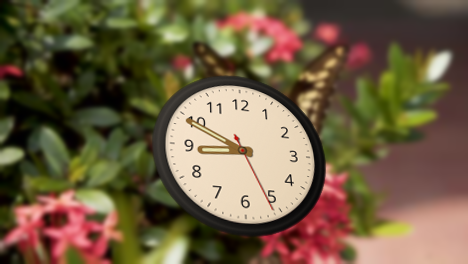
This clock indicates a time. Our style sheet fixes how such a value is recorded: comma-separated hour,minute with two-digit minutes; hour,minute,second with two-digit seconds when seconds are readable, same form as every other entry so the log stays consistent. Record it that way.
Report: 8,49,26
